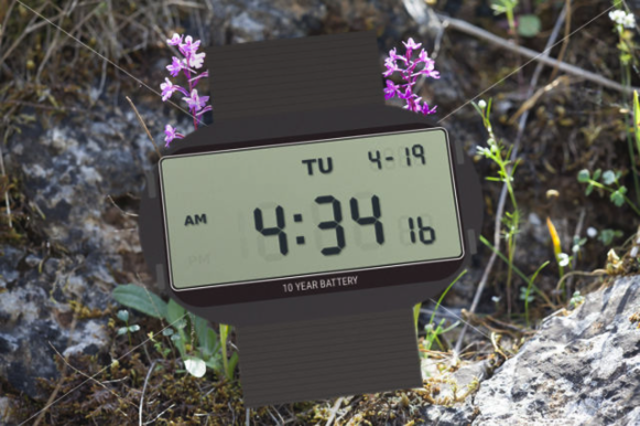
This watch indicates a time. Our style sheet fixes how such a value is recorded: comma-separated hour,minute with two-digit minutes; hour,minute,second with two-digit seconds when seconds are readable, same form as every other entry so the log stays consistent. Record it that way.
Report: 4,34,16
